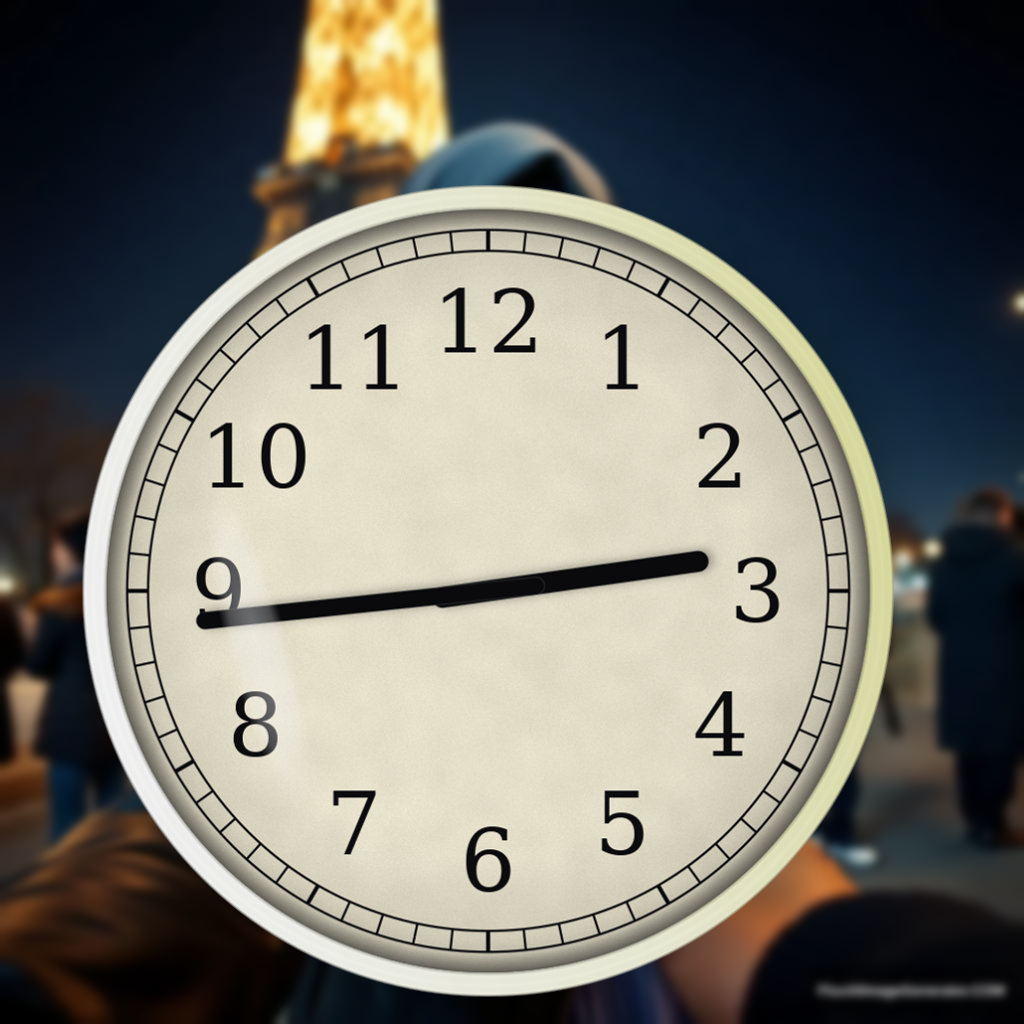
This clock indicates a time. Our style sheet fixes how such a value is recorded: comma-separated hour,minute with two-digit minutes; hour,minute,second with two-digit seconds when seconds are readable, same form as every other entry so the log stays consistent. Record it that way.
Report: 2,44
